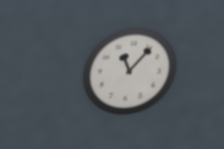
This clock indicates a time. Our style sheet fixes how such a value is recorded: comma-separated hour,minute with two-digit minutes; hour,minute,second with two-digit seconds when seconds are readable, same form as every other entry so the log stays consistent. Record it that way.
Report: 11,06
